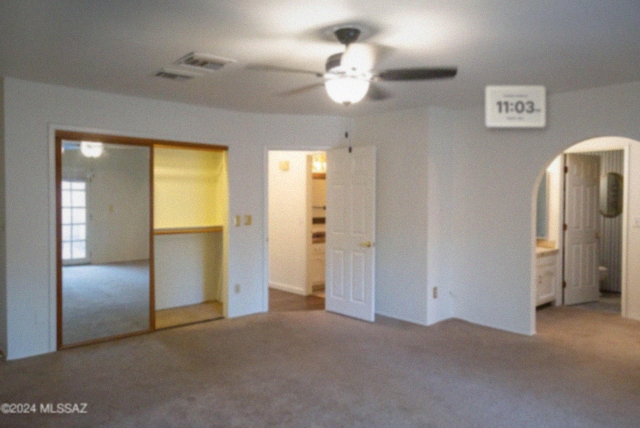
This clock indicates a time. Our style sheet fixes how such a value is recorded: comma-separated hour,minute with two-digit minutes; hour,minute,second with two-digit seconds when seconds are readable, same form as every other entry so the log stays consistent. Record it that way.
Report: 11,03
